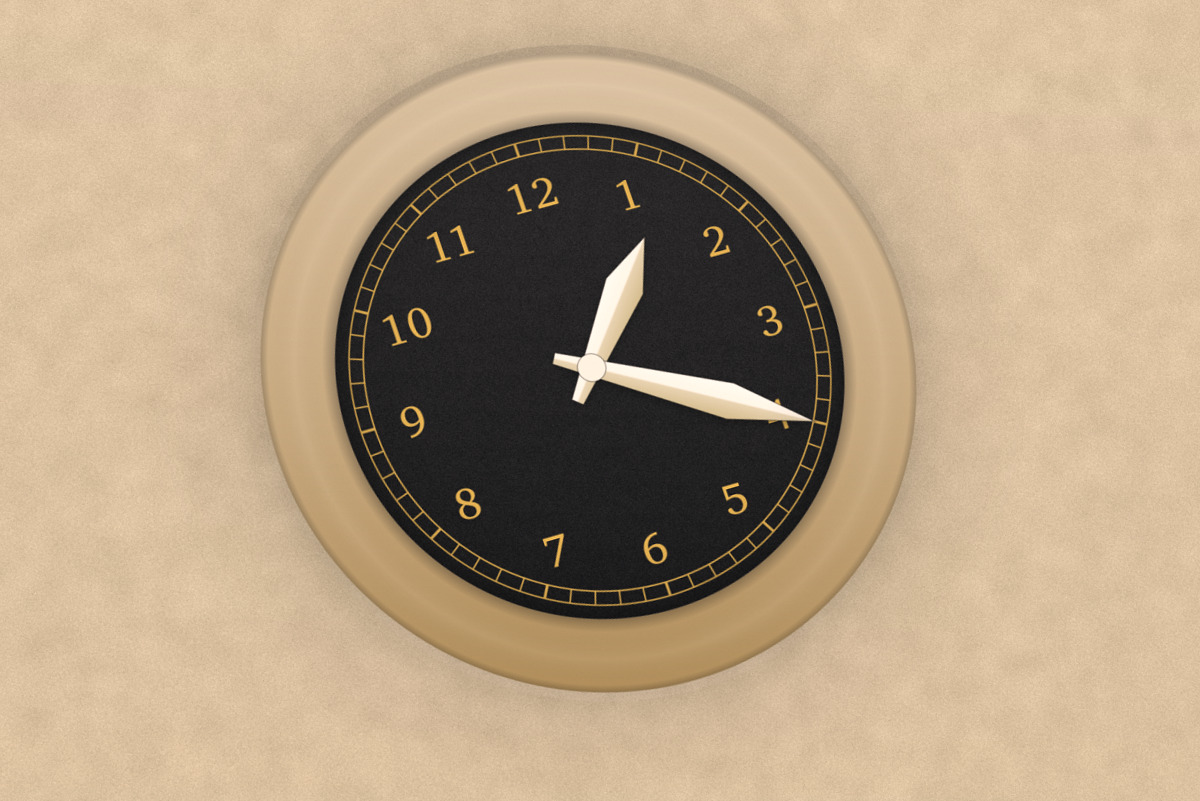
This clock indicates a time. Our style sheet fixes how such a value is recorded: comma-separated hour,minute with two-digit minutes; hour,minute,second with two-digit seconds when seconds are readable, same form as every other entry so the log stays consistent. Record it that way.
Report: 1,20
